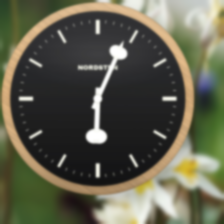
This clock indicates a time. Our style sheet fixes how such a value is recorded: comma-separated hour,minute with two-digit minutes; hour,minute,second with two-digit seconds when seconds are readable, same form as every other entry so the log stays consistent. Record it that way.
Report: 6,04
